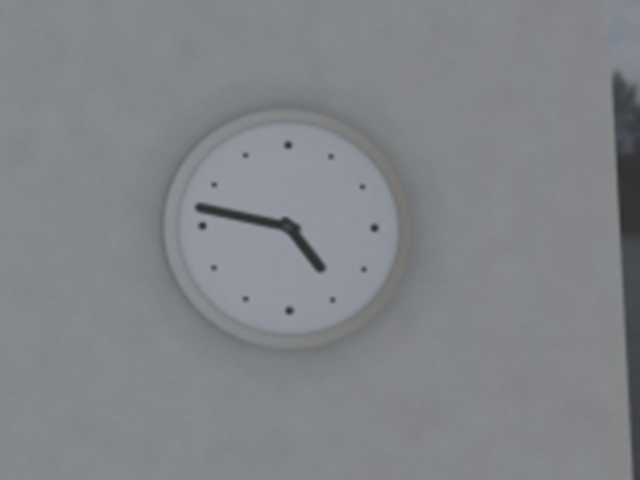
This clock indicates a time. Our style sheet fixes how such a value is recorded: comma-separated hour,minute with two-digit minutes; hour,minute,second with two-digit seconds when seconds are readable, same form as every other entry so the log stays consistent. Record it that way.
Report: 4,47
